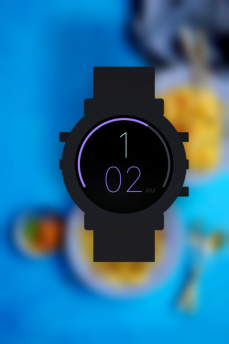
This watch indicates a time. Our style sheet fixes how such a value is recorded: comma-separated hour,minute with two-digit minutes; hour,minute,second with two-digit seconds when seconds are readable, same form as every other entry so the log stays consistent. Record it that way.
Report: 1,02
